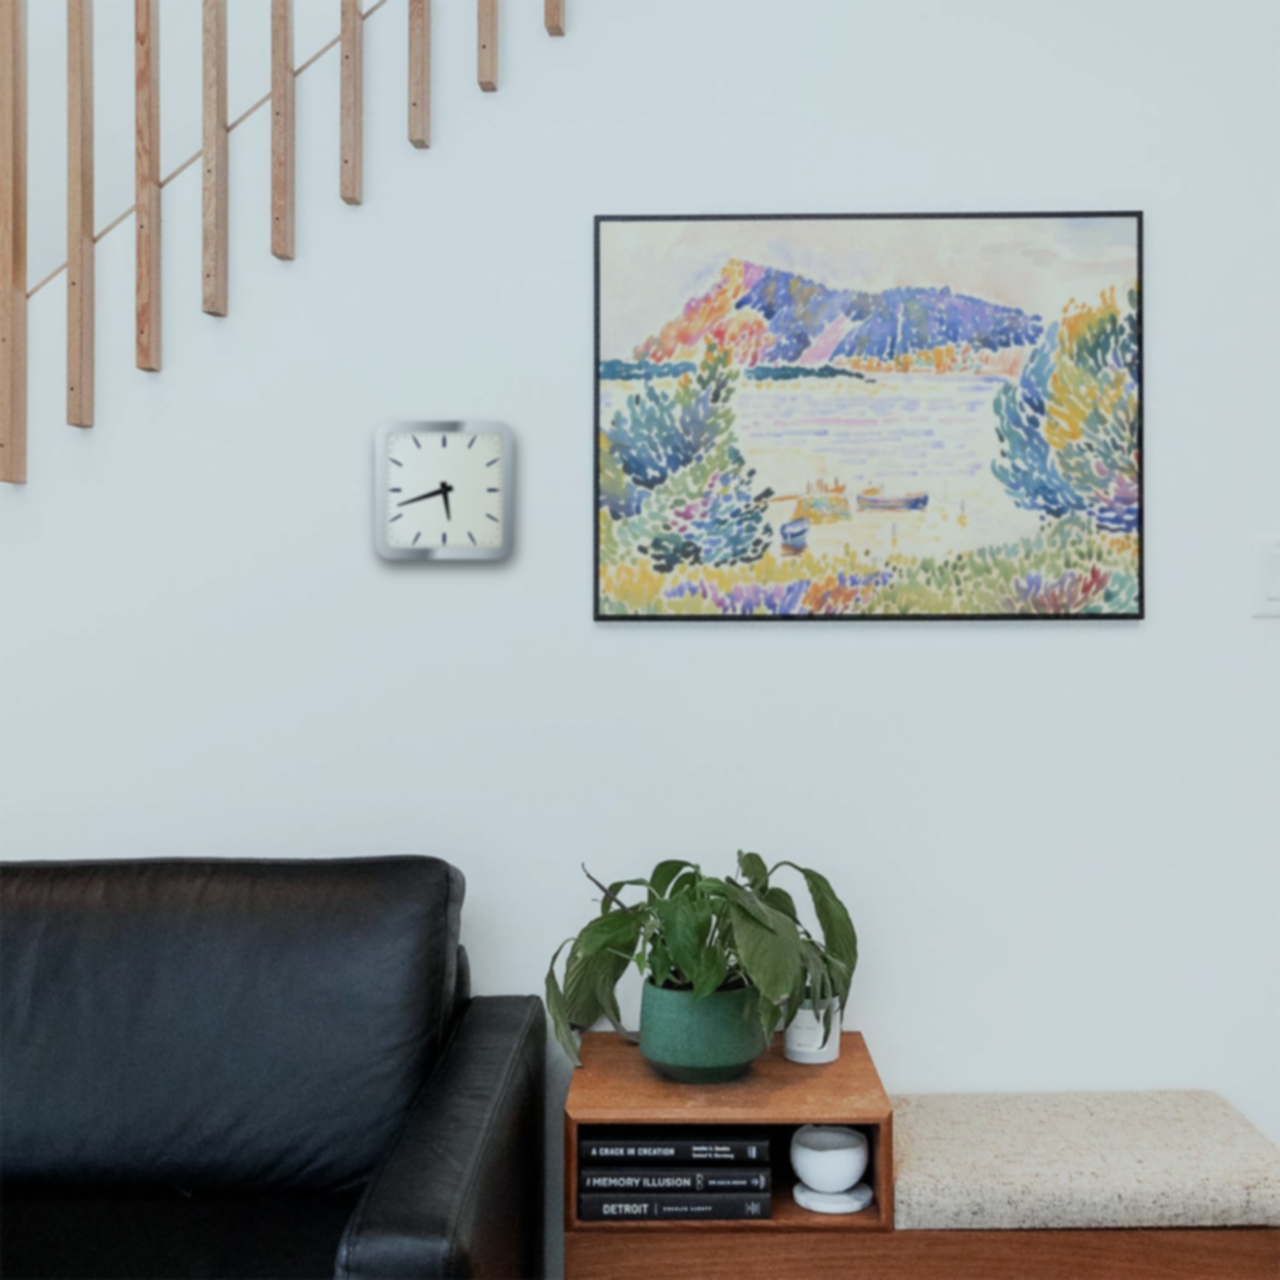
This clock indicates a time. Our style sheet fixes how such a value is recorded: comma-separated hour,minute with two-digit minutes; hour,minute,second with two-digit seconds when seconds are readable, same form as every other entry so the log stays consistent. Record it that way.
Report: 5,42
